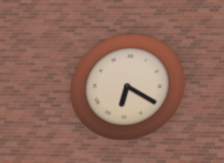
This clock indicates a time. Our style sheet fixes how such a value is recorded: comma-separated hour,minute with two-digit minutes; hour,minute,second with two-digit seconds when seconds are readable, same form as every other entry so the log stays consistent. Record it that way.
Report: 6,20
